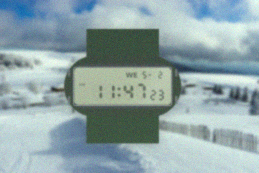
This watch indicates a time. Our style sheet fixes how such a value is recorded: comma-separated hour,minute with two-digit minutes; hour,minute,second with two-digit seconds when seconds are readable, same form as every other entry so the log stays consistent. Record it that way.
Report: 11,47,23
